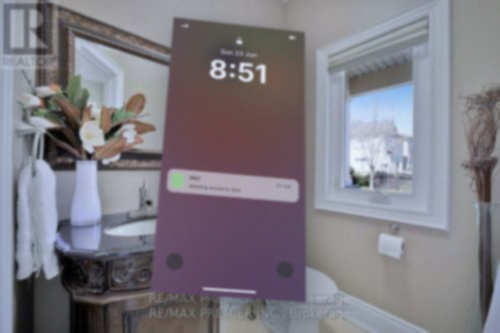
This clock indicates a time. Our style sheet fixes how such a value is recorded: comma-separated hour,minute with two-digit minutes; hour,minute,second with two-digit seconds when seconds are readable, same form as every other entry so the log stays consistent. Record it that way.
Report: 8,51
